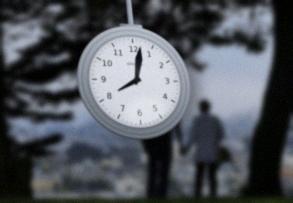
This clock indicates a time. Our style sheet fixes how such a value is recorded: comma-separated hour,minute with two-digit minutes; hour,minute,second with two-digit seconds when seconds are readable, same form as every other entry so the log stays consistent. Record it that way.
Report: 8,02
